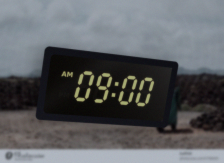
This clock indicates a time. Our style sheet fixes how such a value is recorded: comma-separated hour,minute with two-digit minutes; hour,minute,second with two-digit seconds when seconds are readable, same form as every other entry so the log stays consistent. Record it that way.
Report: 9,00
